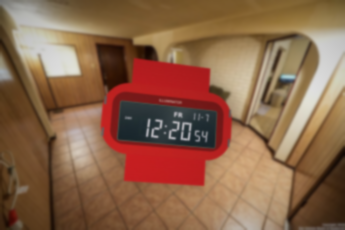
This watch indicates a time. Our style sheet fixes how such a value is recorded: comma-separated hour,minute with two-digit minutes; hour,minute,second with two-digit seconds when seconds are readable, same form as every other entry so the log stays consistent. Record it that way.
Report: 12,20,54
